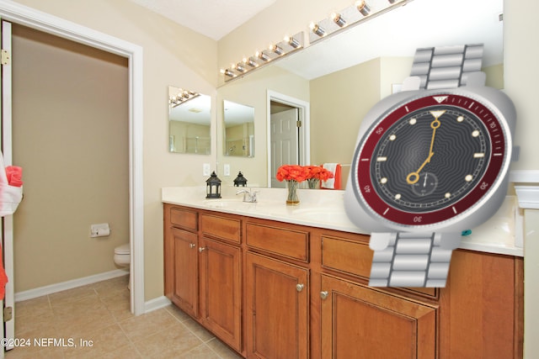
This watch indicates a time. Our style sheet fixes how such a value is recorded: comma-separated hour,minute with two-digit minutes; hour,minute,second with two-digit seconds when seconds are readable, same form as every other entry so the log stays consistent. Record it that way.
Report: 7,00
